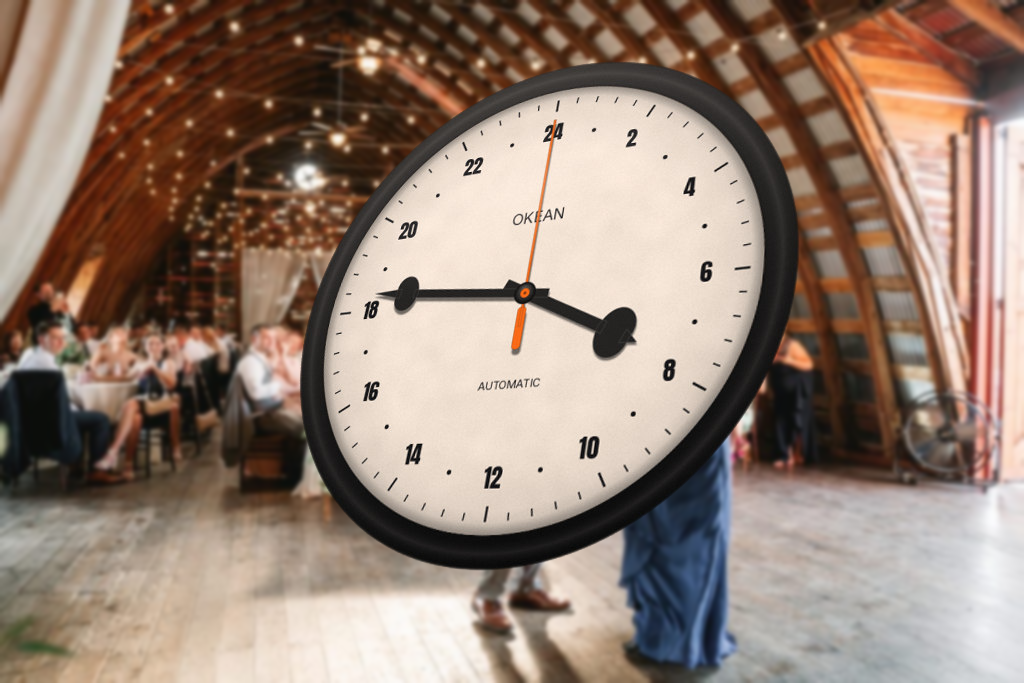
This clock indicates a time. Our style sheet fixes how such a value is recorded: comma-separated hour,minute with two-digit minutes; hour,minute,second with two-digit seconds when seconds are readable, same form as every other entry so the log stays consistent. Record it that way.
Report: 7,46,00
